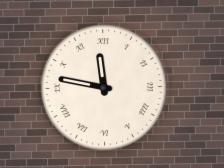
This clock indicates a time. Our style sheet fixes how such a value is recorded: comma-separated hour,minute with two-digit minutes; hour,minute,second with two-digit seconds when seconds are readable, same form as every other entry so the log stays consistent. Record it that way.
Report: 11,47
